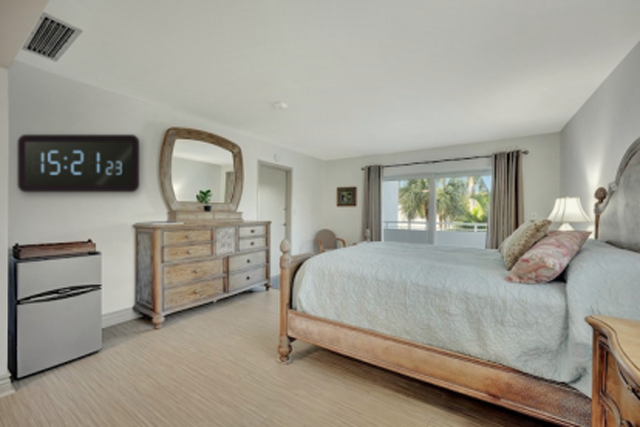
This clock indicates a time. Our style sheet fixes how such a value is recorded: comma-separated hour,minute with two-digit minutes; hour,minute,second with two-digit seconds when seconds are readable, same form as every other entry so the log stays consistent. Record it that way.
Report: 15,21,23
